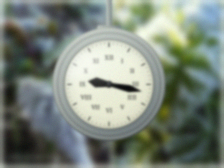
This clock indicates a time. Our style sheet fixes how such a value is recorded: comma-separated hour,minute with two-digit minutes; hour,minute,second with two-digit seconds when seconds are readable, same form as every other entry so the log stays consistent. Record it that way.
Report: 9,17
